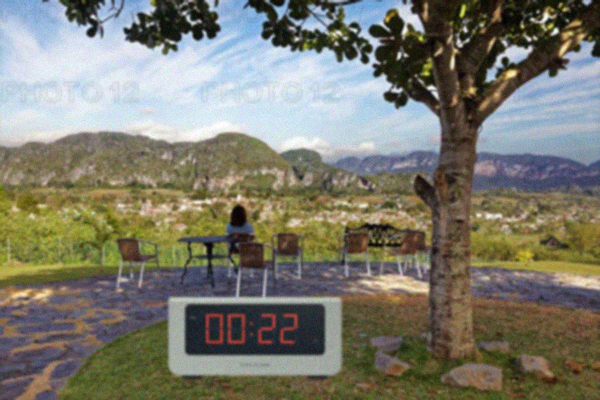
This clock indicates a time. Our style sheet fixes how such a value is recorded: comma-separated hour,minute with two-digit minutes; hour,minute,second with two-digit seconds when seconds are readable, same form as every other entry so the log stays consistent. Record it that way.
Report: 0,22
